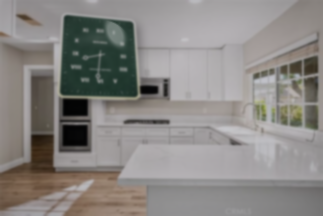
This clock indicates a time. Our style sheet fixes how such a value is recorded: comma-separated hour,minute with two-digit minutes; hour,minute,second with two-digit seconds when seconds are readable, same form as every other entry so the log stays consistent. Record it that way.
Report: 8,31
